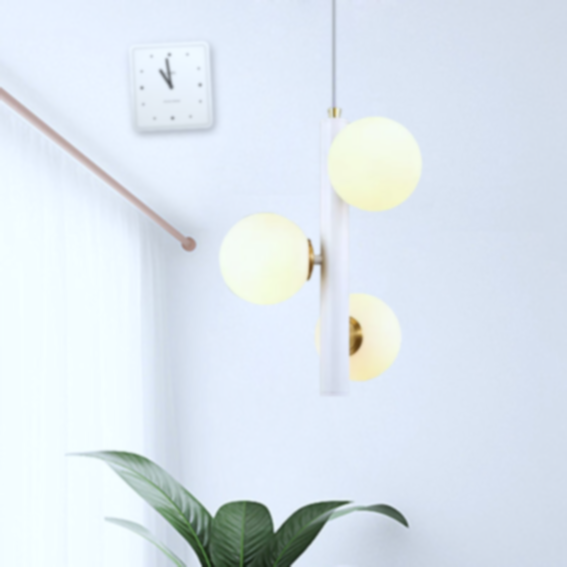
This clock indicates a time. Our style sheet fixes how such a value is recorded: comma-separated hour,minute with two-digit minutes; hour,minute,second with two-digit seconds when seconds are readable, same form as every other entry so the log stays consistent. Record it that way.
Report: 10,59
